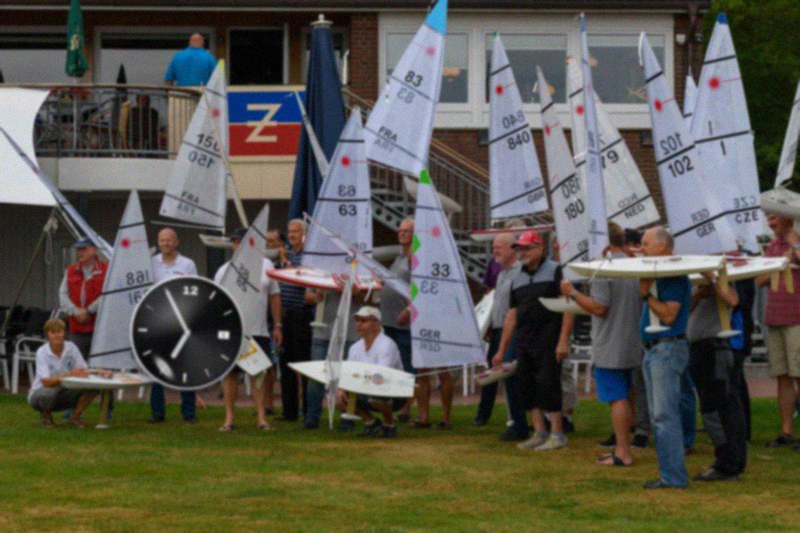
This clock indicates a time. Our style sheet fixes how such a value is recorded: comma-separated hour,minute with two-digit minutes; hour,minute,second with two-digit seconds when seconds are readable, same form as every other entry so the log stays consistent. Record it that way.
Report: 6,55
